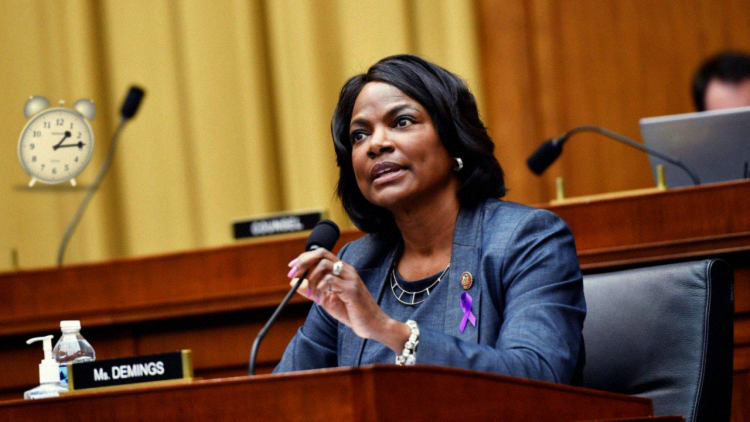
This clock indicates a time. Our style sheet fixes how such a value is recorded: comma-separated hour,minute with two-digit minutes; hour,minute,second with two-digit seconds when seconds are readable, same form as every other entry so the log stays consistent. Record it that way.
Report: 1,14
